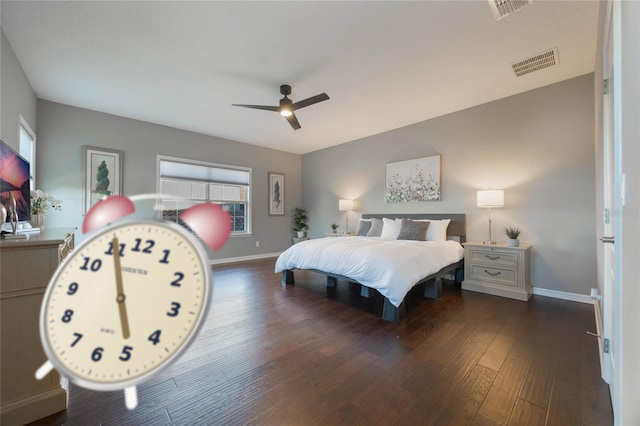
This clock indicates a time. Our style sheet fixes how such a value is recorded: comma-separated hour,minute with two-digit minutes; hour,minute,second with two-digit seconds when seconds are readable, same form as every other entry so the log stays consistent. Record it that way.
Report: 4,55
